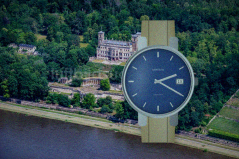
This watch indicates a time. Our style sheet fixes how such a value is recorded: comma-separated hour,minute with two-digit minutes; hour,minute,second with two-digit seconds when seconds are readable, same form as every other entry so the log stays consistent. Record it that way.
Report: 2,20
